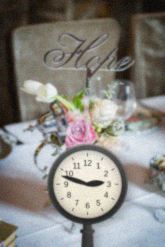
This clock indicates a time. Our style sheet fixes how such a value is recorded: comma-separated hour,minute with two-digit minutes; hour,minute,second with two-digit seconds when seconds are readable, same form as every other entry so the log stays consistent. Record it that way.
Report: 2,48
